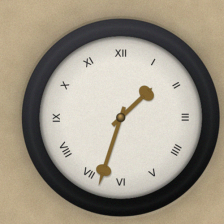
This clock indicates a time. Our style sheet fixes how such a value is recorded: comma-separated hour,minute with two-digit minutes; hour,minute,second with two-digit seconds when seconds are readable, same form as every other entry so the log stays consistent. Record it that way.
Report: 1,33
